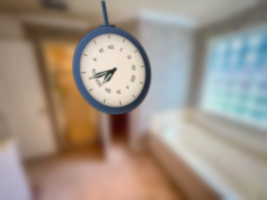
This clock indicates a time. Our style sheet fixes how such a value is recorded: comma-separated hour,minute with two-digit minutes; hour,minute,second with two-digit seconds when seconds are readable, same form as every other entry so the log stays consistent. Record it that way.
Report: 7,43
